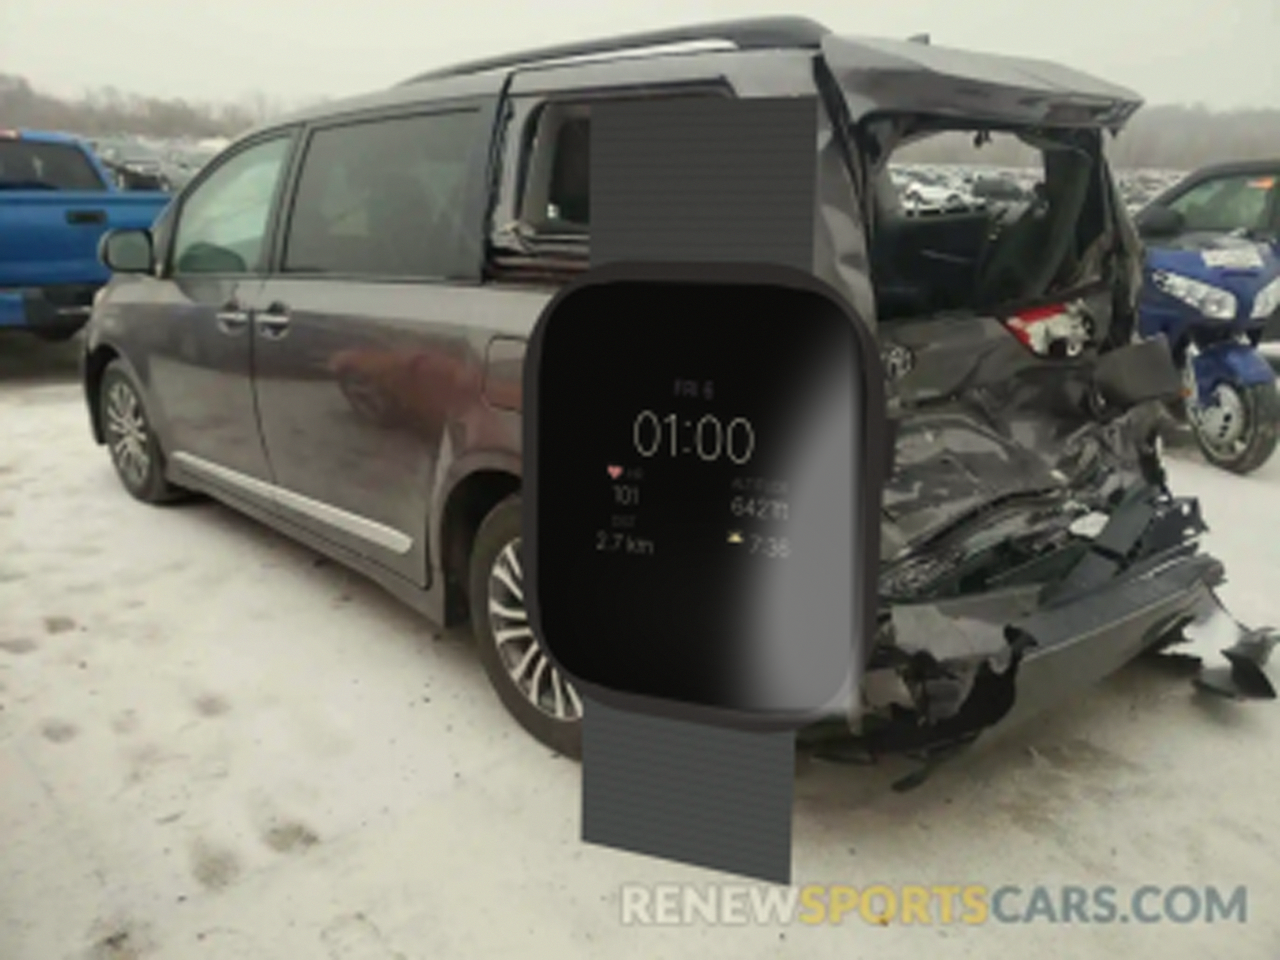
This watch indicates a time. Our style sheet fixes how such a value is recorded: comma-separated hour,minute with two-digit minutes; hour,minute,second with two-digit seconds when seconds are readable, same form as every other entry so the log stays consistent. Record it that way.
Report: 1,00
